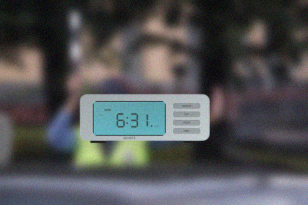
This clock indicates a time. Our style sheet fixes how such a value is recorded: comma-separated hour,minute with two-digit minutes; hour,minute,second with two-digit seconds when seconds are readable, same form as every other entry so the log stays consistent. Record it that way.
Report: 6,31
